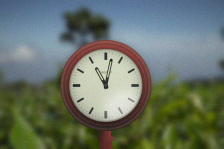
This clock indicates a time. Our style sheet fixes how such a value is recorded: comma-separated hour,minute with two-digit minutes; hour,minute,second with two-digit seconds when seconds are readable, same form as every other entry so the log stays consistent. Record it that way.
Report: 11,02
